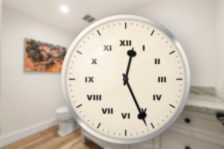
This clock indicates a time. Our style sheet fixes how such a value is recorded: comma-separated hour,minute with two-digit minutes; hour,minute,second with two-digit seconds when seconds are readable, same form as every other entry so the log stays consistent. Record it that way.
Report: 12,26
